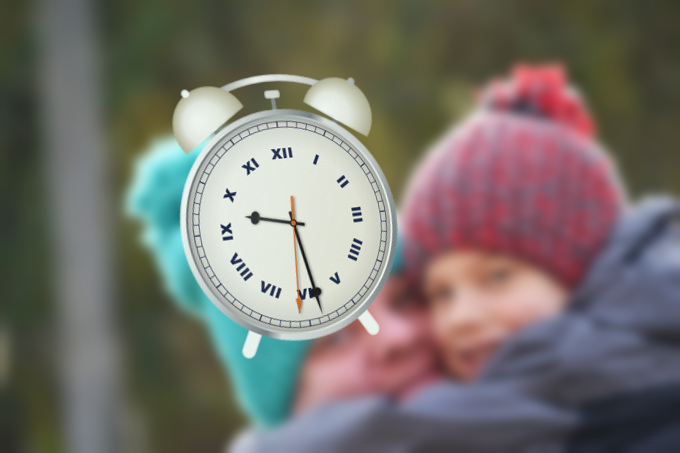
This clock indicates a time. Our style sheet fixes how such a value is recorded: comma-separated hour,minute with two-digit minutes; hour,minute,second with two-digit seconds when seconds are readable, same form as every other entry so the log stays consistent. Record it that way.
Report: 9,28,31
